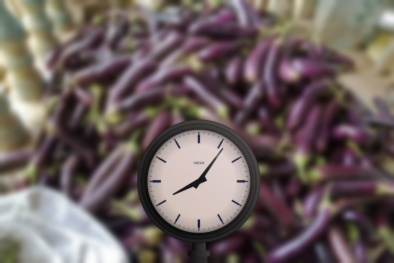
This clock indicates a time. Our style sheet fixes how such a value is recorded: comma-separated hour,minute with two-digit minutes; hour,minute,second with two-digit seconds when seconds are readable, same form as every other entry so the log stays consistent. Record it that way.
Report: 8,06
